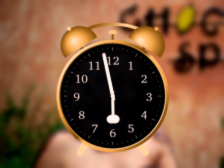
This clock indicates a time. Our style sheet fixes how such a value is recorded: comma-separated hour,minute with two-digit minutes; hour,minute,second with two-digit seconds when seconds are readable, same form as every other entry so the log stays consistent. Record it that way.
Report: 5,58
